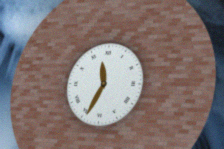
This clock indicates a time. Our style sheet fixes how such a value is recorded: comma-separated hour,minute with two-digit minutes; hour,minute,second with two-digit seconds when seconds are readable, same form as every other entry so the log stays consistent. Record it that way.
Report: 11,34
